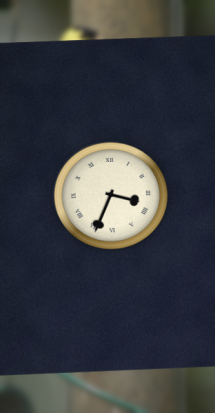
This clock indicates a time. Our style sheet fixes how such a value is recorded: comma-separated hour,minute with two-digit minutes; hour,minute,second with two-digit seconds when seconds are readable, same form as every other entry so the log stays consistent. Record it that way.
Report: 3,34
